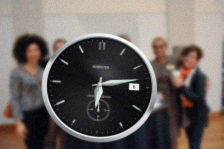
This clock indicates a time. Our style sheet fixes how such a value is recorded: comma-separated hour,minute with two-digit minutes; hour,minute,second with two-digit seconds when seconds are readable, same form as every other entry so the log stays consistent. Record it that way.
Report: 6,13
